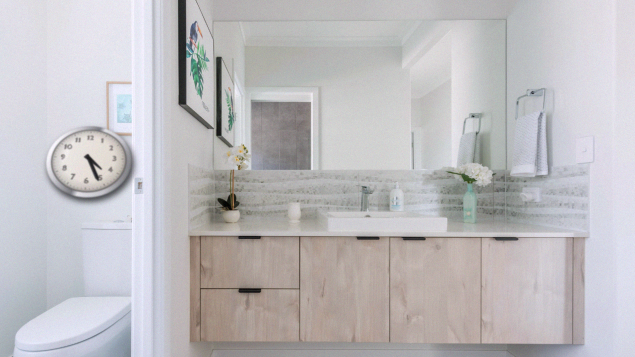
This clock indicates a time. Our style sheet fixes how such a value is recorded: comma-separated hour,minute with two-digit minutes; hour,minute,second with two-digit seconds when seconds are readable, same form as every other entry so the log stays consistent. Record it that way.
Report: 4,26
